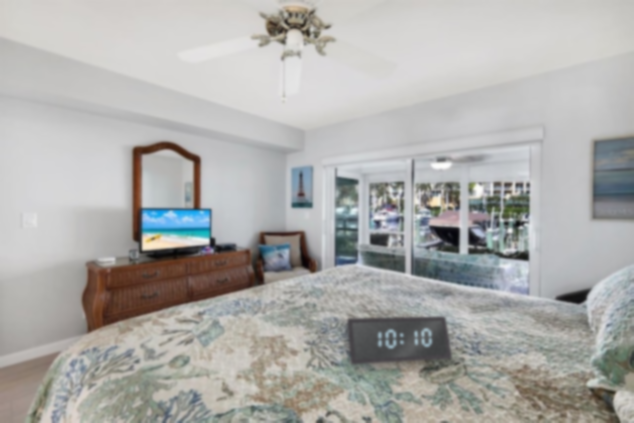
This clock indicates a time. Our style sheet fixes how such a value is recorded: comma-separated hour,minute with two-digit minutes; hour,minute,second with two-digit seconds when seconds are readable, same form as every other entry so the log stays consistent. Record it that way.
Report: 10,10
